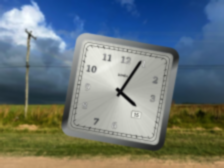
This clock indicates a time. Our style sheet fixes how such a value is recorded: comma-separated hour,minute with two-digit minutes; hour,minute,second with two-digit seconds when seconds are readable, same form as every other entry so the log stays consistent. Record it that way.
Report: 4,04
